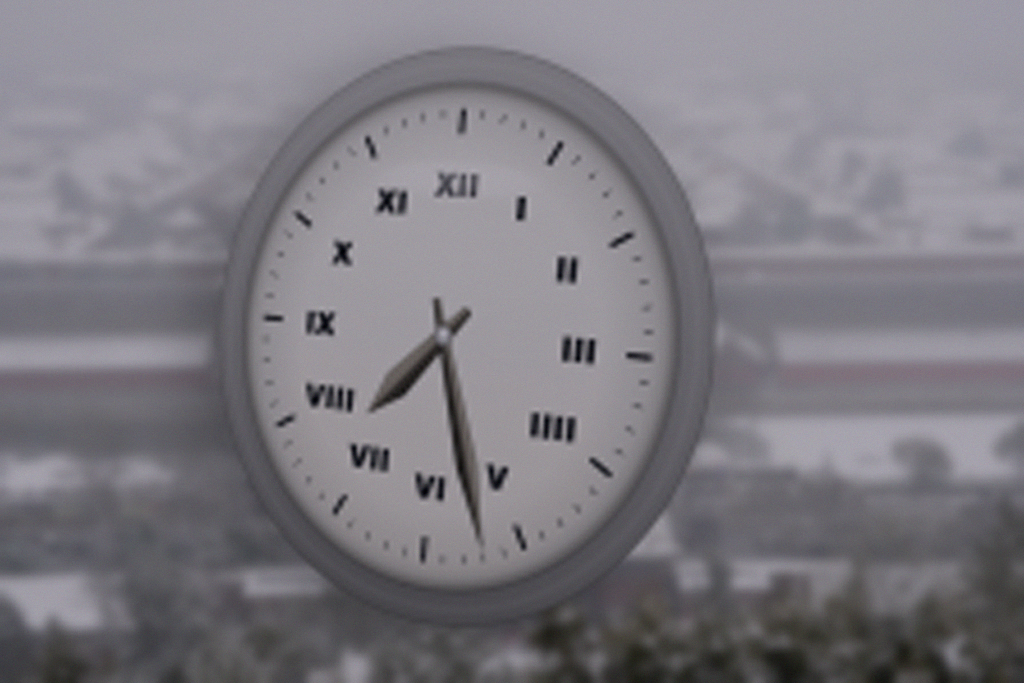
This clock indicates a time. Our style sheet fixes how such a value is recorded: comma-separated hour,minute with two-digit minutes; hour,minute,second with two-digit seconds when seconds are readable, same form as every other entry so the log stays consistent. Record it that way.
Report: 7,27
